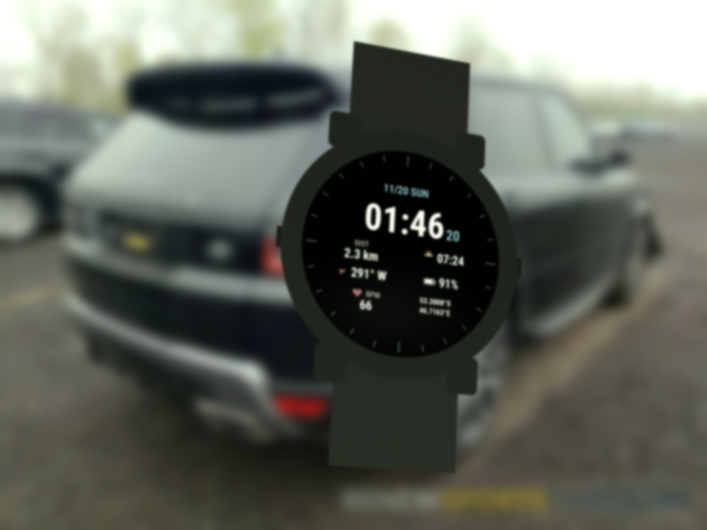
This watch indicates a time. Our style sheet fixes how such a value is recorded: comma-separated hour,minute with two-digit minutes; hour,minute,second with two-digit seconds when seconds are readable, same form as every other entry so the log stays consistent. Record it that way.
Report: 1,46,20
